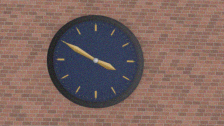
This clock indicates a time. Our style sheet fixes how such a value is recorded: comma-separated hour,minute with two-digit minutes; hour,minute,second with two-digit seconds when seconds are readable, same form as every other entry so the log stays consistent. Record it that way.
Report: 3,50
